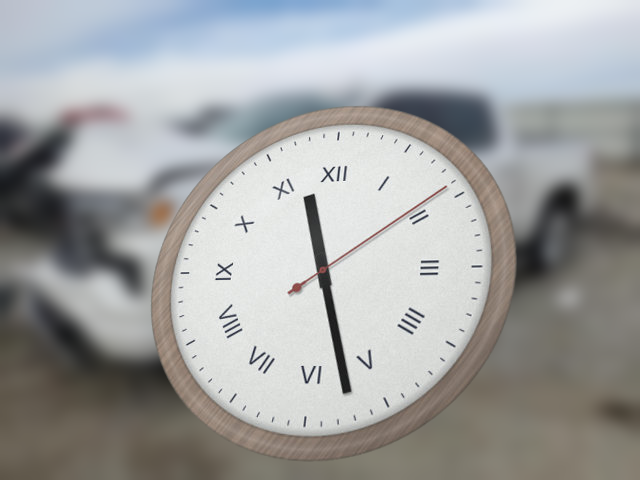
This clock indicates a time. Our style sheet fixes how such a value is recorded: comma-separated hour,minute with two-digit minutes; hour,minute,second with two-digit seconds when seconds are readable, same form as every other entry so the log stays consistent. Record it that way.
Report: 11,27,09
